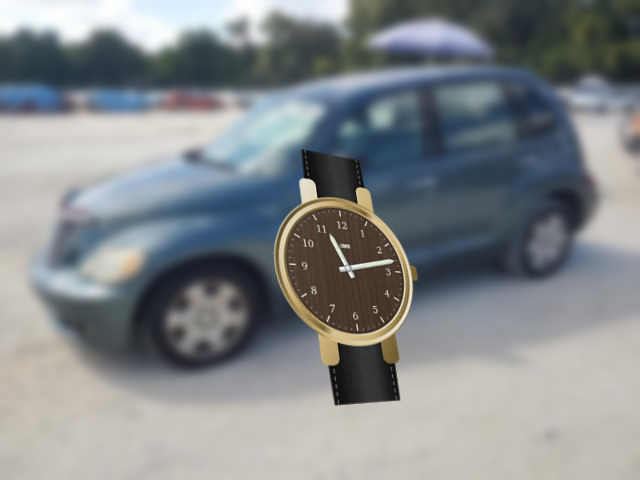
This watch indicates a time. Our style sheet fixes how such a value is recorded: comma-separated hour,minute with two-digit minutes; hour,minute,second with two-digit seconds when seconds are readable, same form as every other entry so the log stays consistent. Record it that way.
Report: 11,13
